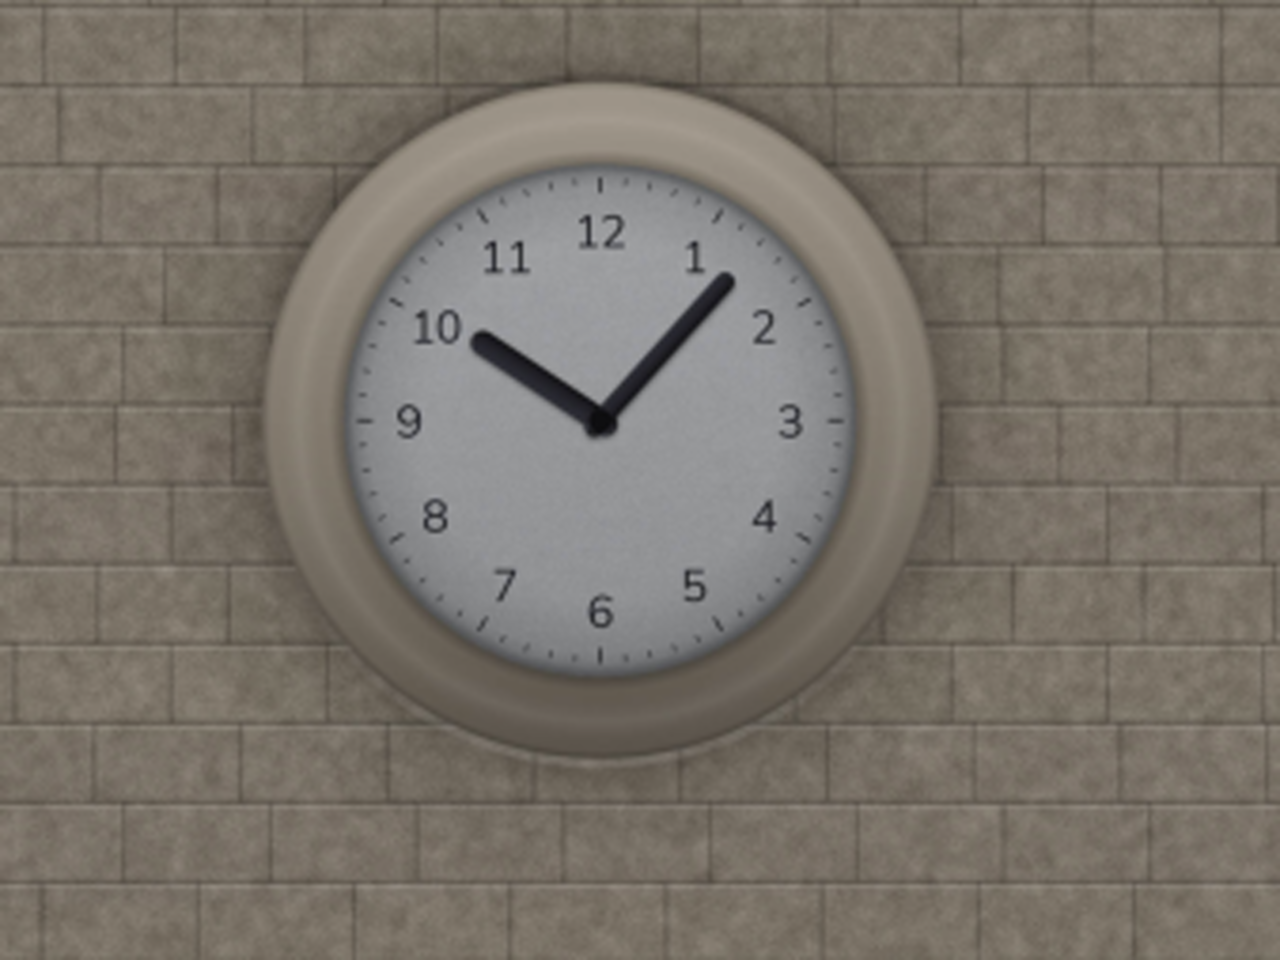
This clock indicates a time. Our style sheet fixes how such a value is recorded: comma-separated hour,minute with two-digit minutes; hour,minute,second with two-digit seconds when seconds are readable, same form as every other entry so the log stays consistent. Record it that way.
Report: 10,07
